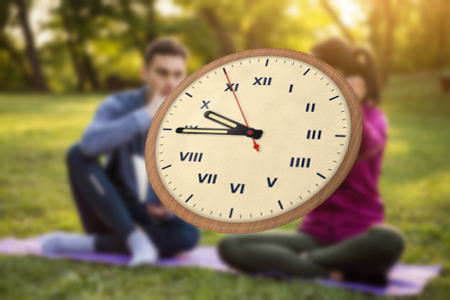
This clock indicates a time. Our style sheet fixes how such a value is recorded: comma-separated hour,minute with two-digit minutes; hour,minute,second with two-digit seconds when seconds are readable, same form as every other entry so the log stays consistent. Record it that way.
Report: 9,44,55
